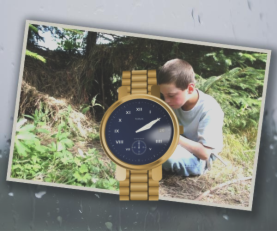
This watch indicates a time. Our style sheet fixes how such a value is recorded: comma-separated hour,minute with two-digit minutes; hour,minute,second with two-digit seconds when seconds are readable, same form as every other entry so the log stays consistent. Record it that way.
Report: 2,10
